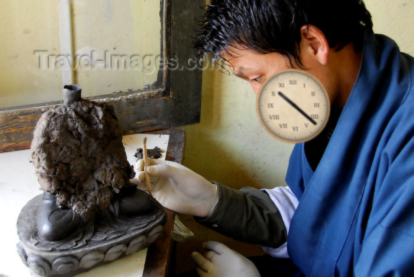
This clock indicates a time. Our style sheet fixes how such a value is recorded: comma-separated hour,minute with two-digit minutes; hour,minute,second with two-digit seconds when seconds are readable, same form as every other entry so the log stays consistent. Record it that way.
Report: 10,22
